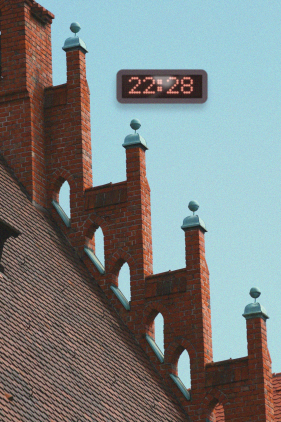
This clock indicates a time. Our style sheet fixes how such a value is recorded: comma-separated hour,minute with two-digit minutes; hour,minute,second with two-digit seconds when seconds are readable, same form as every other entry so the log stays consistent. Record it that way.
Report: 22,28
